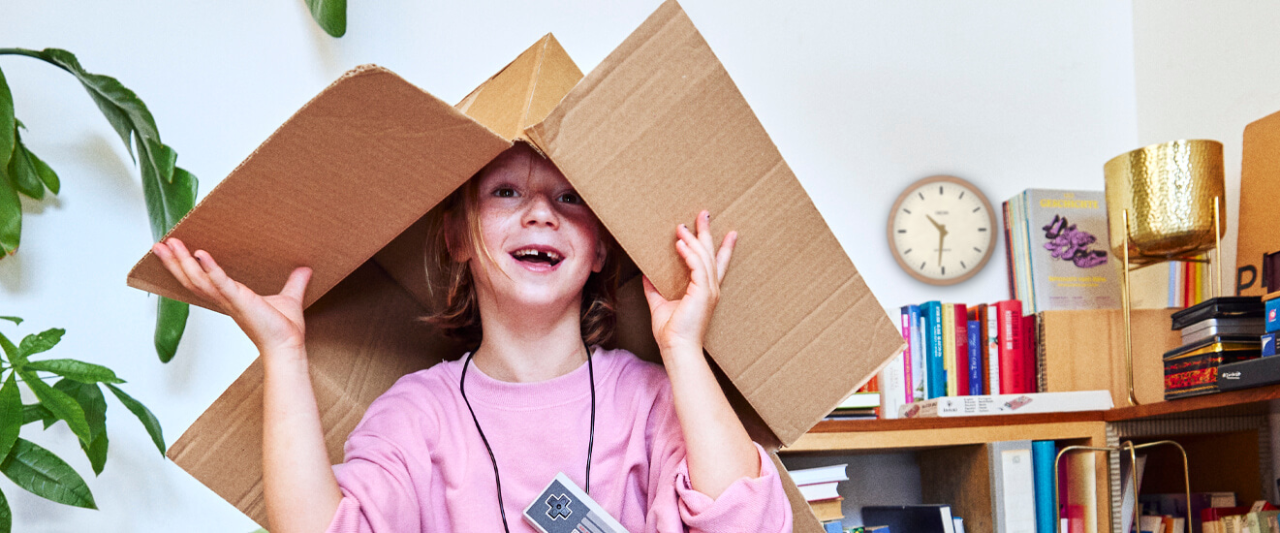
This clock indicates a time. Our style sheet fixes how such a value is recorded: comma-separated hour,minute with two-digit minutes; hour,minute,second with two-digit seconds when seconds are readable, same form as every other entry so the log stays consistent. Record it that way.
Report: 10,31
